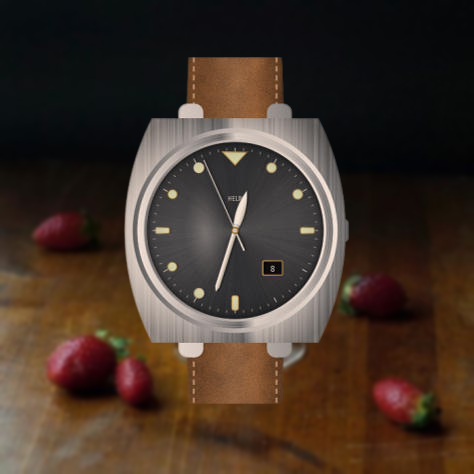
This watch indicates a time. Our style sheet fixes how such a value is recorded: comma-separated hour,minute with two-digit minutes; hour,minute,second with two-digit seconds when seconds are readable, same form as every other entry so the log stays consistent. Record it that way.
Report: 12,32,56
